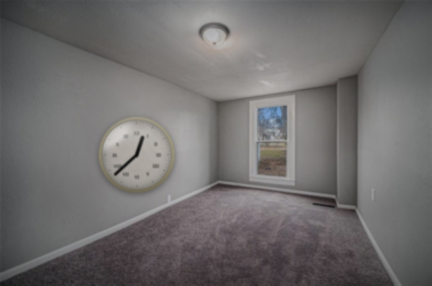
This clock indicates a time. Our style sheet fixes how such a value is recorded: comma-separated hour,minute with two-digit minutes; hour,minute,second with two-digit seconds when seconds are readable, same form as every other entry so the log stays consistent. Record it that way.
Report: 12,38
